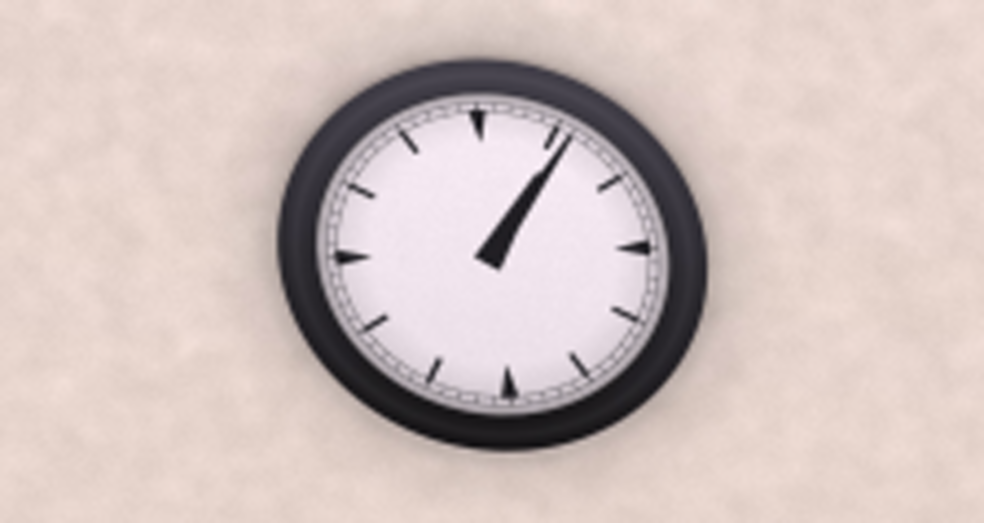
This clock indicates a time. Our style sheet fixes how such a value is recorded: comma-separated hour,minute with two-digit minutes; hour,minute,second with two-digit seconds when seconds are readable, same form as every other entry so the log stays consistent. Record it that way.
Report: 1,06
